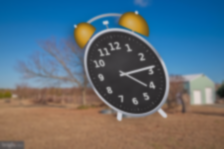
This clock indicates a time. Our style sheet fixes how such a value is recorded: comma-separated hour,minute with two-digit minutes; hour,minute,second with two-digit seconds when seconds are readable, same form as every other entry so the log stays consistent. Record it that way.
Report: 4,14
